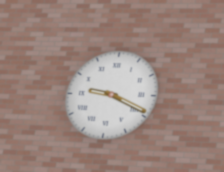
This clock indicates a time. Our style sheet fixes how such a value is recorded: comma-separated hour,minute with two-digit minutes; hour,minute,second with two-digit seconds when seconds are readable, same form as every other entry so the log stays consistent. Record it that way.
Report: 9,19
